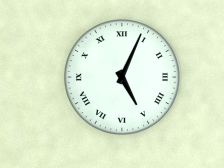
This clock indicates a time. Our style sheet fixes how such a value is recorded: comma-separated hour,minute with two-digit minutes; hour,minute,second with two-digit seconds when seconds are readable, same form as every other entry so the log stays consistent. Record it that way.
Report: 5,04
